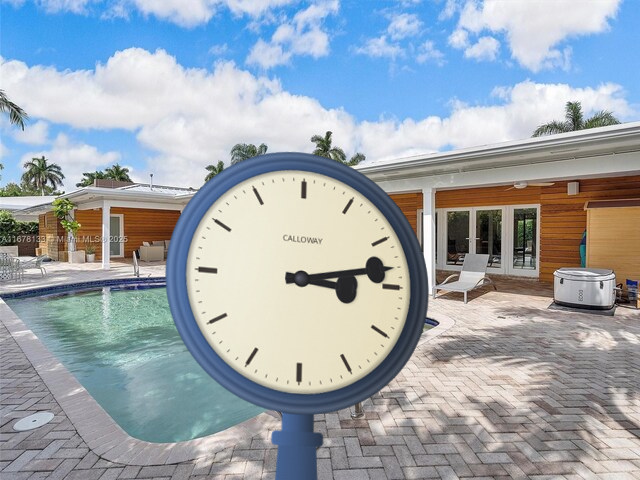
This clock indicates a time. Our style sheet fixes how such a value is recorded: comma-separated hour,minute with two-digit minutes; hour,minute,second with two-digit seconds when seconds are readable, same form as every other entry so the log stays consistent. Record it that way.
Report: 3,13
